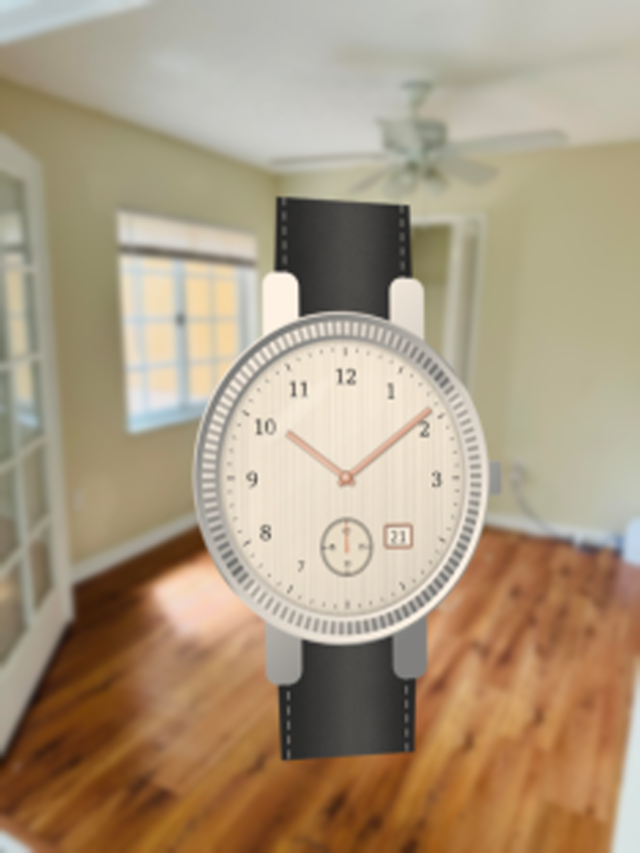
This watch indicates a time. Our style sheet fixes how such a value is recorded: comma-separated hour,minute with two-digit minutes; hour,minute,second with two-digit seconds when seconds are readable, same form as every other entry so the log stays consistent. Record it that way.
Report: 10,09
